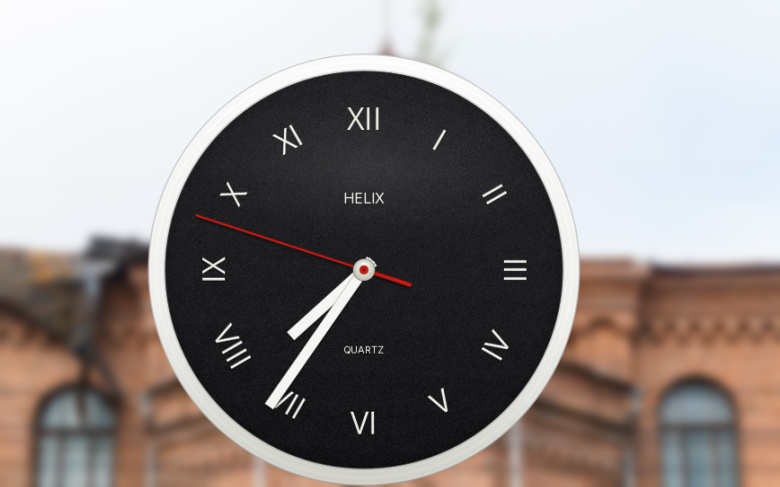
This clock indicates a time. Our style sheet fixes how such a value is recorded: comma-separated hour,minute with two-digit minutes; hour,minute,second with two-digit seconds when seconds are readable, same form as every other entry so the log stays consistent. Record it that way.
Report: 7,35,48
